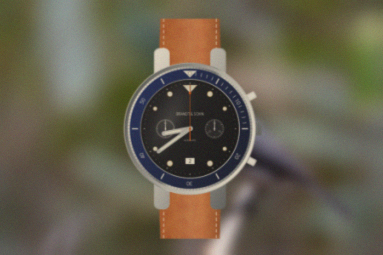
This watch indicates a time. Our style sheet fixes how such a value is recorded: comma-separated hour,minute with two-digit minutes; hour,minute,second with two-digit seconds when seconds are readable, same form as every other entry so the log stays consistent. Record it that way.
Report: 8,39
